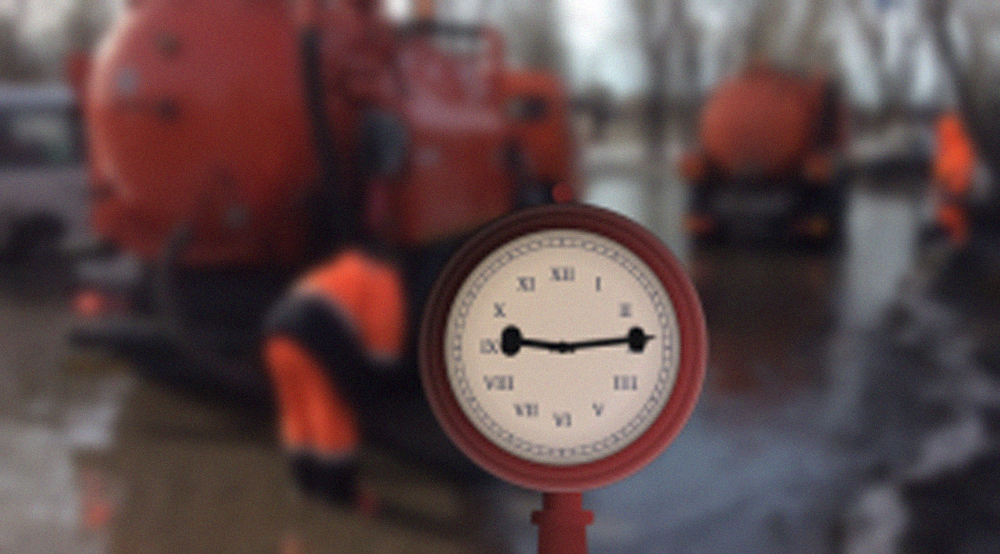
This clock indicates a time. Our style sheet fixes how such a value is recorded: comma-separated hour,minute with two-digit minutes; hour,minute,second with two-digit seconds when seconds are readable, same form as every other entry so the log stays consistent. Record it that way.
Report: 9,14
